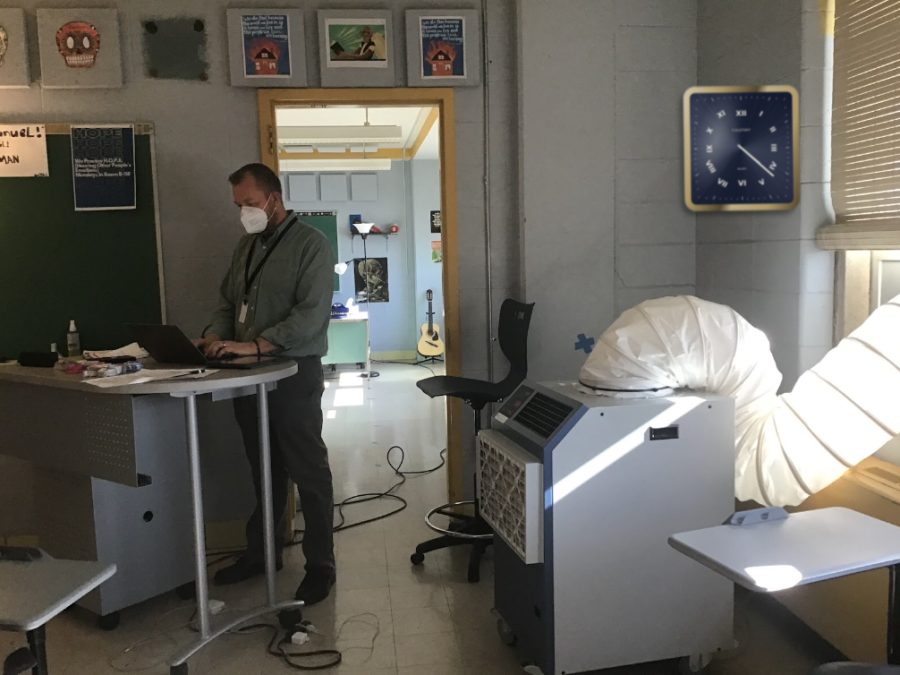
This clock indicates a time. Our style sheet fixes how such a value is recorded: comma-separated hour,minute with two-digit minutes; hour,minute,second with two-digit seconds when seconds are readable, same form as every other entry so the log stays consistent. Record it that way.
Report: 4,22
